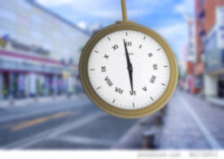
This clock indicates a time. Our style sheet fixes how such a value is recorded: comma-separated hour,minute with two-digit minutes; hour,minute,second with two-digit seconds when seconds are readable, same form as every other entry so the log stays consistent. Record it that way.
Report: 5,59
